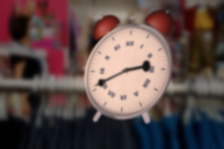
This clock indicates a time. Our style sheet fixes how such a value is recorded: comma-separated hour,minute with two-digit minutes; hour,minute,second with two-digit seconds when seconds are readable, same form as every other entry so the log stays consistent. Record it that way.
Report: 2,41
